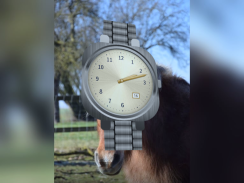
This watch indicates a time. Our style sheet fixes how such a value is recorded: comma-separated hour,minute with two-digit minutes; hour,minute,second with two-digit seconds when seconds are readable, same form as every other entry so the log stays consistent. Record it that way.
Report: 2,12
